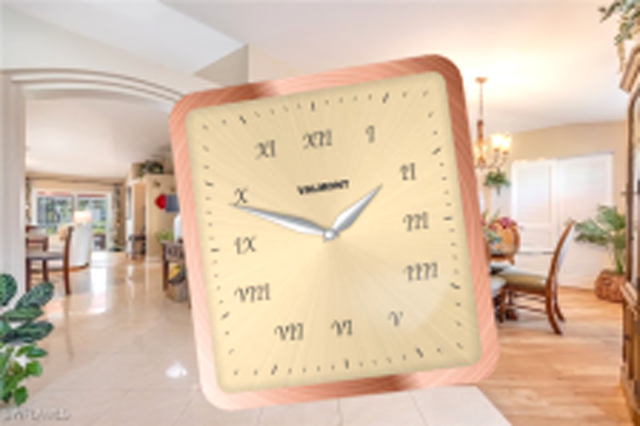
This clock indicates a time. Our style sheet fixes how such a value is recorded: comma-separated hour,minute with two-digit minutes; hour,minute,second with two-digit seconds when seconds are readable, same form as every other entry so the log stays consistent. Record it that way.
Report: 1,49
